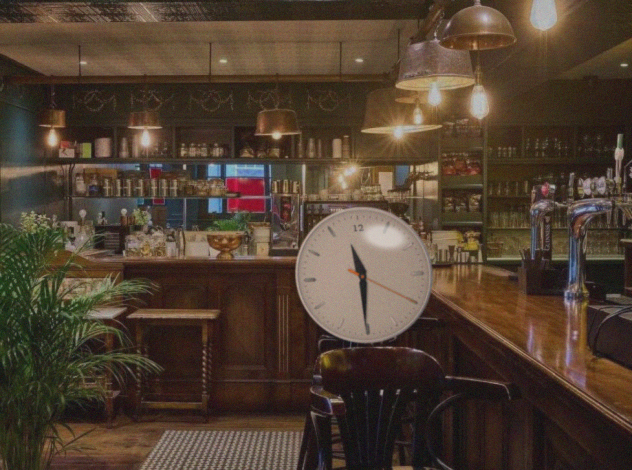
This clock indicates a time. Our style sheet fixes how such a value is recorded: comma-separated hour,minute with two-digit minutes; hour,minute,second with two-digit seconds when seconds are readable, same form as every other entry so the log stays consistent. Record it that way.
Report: 11,30,20
